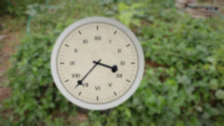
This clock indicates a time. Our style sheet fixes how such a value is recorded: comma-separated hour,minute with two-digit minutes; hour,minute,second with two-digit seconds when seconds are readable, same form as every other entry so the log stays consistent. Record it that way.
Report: 3,37
